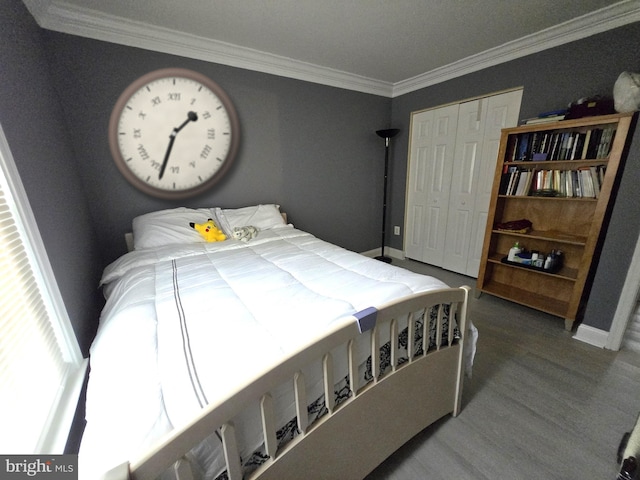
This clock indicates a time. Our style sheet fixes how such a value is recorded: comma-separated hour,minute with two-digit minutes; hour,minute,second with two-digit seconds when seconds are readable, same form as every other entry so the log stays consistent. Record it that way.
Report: 1,33
